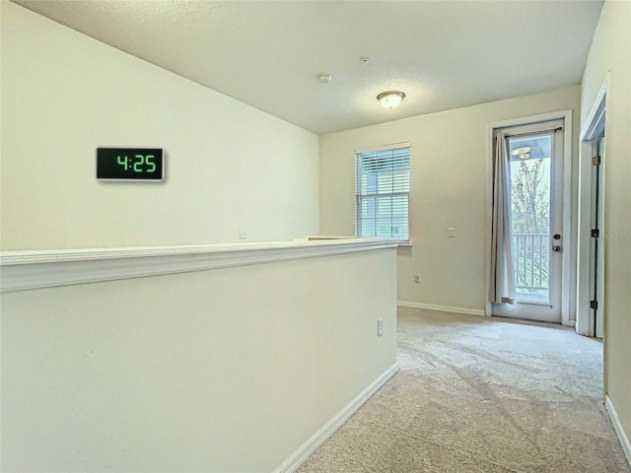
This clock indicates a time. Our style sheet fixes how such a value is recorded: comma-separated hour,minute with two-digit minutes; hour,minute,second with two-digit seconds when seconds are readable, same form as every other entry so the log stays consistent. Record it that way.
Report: 4,25
